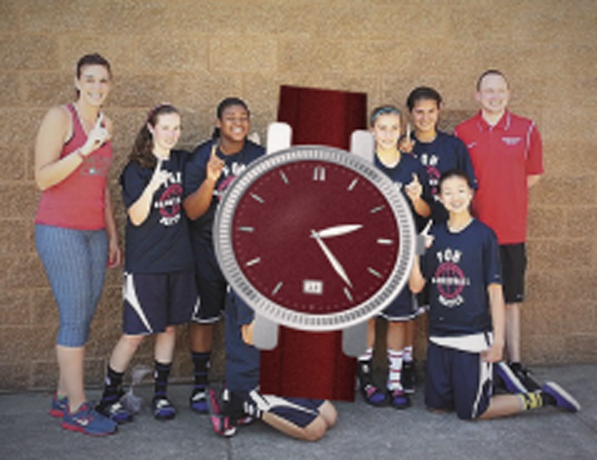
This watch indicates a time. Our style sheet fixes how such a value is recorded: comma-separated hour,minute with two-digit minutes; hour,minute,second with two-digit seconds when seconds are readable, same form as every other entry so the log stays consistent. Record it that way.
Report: 2,24
